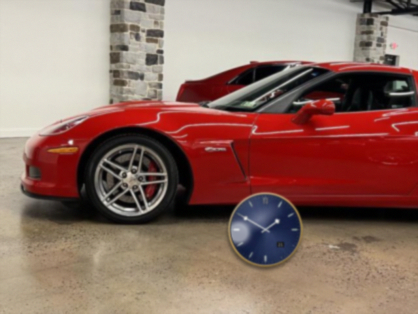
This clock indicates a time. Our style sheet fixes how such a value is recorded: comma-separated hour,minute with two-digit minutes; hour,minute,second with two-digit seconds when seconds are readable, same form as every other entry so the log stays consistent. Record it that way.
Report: 1,50
